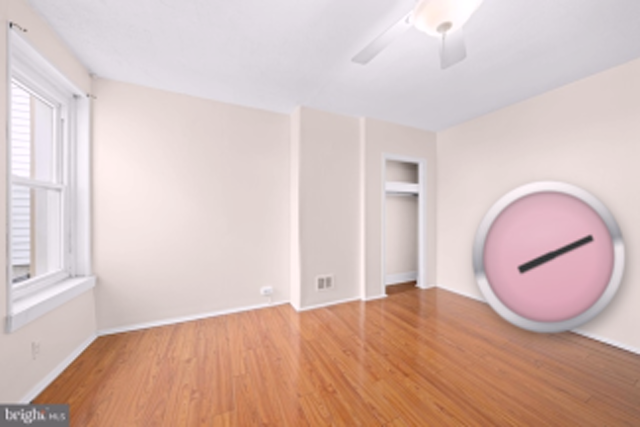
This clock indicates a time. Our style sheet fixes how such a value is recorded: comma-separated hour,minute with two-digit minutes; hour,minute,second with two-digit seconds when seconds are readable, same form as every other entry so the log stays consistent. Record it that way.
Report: 8,11
